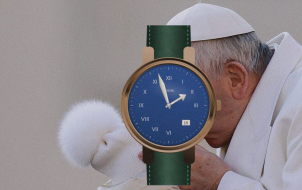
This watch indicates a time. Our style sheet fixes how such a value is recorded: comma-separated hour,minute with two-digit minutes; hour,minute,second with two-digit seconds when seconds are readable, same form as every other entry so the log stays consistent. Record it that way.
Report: 1,57
